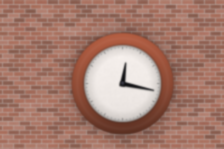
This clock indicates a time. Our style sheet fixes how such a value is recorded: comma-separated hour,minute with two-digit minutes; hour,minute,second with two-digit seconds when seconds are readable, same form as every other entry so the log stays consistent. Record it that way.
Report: 12,17
